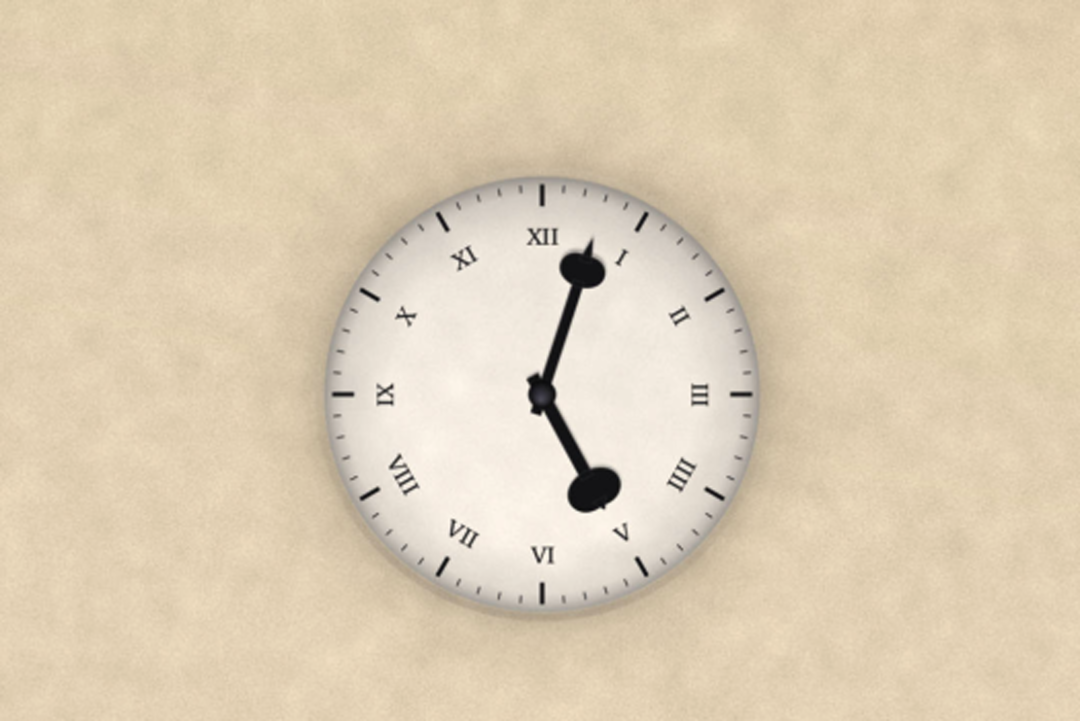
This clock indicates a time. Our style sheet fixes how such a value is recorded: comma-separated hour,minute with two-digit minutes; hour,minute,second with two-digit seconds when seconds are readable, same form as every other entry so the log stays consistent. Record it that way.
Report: 5,03
